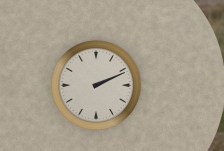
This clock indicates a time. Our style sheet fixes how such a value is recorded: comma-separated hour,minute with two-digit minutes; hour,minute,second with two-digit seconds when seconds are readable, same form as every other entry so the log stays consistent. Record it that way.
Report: 2,11
